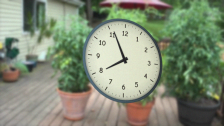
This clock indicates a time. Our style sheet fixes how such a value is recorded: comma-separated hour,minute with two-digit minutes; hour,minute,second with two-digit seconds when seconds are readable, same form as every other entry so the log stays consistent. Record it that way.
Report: 7,56
